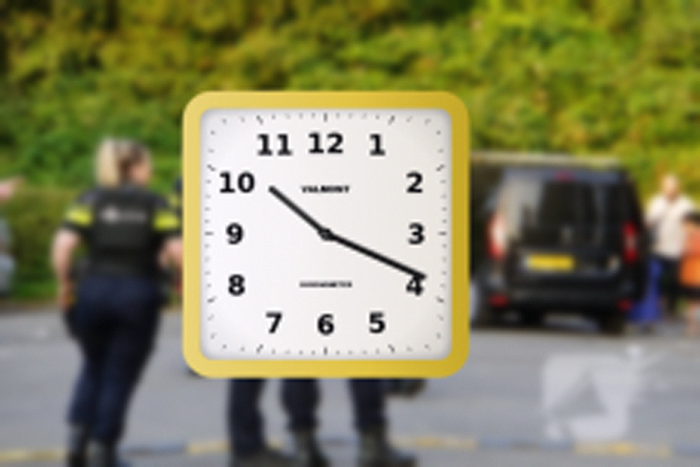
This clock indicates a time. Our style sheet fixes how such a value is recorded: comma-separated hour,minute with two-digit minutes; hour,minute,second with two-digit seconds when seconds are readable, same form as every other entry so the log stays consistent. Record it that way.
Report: 10,19
